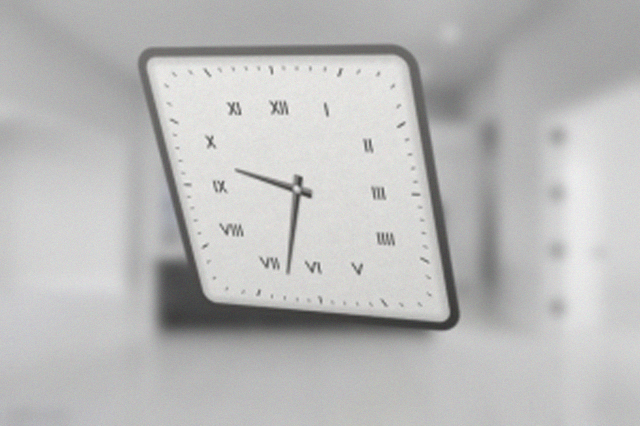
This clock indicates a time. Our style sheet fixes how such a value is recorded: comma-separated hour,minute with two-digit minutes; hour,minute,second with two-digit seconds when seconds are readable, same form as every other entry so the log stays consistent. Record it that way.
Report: 9,33
